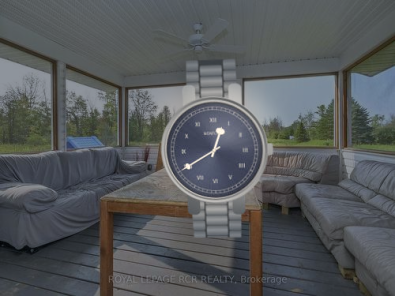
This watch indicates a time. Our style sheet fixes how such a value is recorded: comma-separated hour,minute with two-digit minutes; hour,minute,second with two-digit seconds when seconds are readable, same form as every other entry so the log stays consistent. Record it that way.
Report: 12,40
